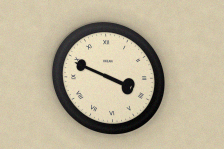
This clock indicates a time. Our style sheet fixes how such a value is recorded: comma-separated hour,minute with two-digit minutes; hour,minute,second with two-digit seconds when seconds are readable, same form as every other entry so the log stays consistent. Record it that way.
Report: 3,49
